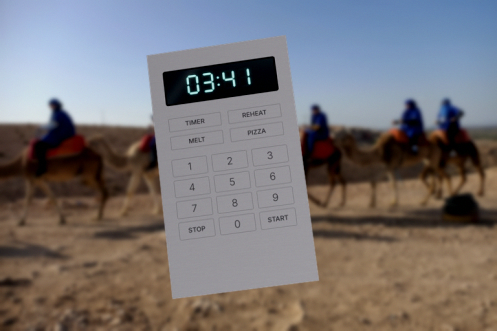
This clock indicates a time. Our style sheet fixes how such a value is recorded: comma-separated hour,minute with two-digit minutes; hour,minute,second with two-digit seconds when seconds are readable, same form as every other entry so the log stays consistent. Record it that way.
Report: 3,41
